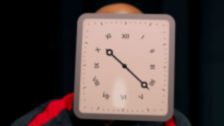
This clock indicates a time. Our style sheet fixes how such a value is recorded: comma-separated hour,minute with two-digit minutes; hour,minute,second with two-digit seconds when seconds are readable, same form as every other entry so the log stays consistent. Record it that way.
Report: 10,22
